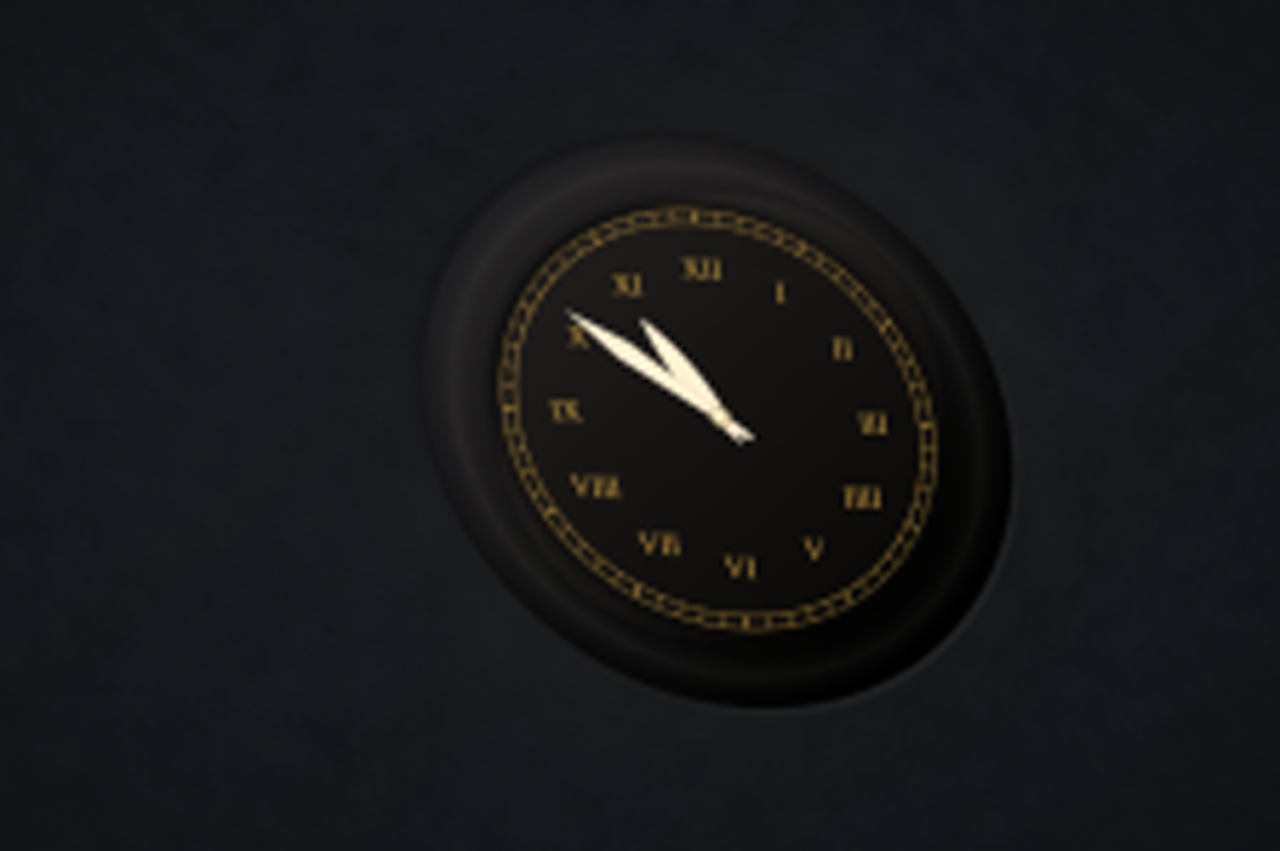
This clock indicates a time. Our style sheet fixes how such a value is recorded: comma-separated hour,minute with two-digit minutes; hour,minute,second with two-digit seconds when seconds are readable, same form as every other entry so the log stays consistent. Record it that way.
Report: 10,51
